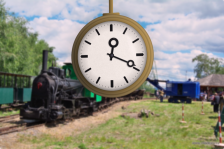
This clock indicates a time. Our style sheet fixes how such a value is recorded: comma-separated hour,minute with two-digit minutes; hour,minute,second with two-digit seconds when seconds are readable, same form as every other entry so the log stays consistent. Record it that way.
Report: 12,19
